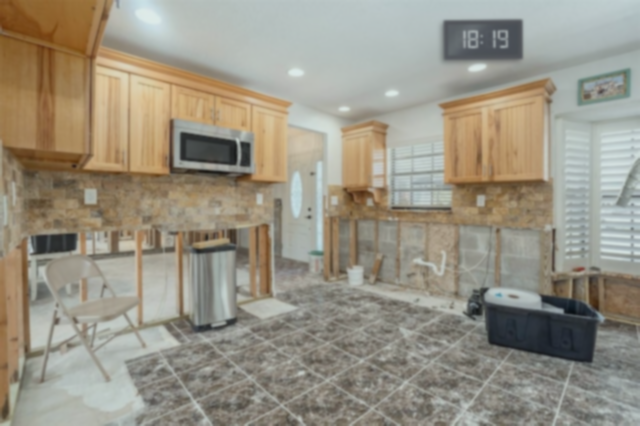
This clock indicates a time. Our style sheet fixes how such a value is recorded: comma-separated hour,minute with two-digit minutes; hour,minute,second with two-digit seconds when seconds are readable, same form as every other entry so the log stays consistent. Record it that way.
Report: 18,19
